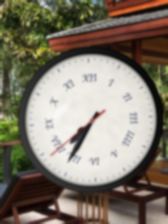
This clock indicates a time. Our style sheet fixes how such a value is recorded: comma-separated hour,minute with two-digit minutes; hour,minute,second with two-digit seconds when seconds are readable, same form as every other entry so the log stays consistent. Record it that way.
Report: 7,35,39
